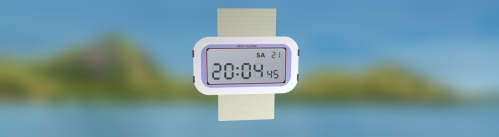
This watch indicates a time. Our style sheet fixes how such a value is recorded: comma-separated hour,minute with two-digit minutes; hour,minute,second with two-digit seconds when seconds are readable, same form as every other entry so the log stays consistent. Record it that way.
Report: 20,04,45
